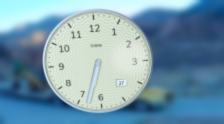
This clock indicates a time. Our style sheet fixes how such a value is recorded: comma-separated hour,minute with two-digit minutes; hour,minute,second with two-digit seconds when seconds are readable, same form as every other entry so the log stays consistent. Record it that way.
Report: 6,33
